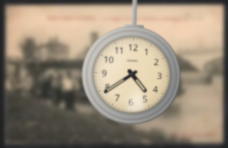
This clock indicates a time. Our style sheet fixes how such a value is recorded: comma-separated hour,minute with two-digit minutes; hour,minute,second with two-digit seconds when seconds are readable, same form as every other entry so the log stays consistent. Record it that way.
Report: 4,39
